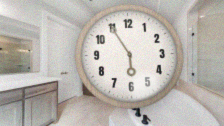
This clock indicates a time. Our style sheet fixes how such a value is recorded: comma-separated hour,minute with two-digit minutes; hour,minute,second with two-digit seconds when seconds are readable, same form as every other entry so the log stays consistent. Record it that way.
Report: 5,55
